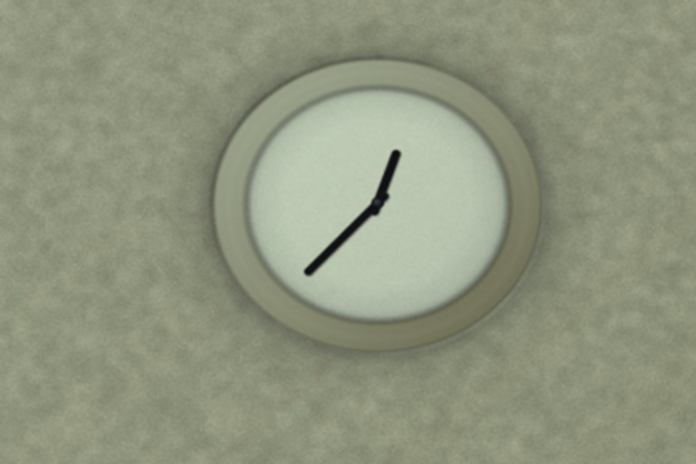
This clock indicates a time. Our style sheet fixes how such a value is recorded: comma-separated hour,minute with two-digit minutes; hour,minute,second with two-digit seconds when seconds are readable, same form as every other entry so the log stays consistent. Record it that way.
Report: 12,37
